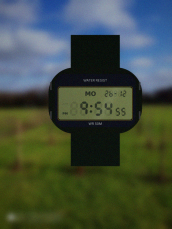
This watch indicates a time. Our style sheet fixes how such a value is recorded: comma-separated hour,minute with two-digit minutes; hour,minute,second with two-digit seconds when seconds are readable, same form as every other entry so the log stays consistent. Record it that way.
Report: 9,54,55
